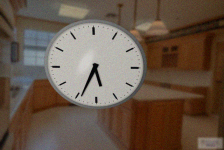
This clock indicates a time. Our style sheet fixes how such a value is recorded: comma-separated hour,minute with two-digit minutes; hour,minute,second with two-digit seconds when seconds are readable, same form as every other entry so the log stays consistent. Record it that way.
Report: 5,34
